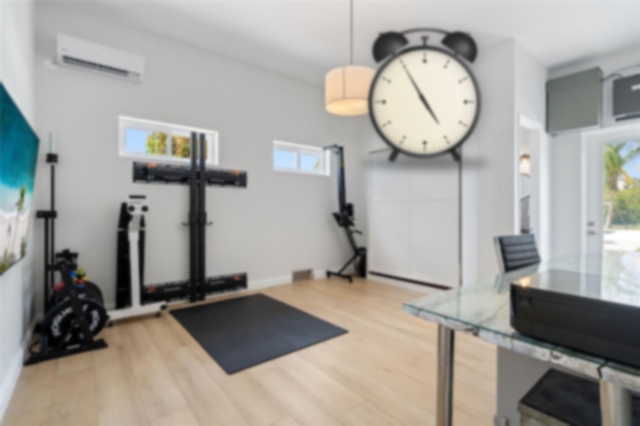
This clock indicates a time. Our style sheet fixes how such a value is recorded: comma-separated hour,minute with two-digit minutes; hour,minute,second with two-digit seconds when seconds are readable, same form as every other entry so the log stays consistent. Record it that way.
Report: 4,55
